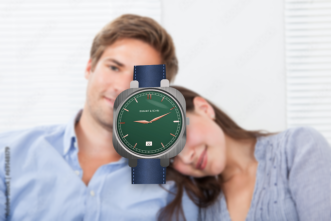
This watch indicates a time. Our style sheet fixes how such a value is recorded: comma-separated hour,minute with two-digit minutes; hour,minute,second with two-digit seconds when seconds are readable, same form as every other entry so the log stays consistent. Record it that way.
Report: 9,11
